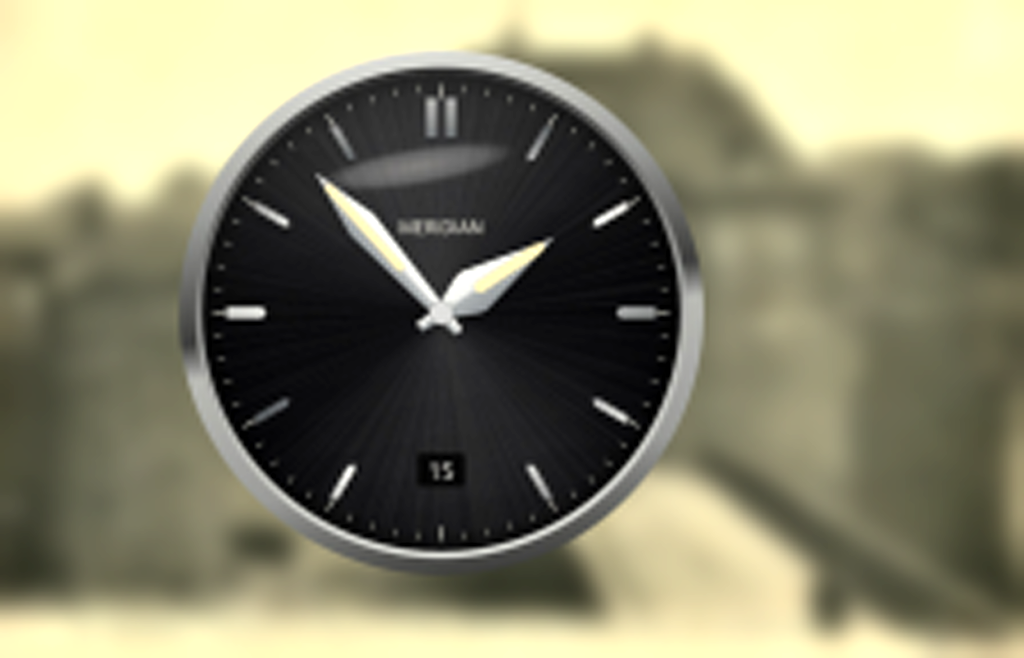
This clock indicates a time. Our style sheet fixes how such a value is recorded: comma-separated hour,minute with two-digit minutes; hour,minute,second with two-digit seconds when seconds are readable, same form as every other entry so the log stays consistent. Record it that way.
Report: 1,53
